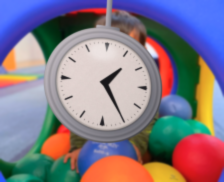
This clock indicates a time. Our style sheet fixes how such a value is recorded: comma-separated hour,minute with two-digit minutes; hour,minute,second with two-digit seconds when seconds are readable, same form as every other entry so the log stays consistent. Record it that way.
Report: 1,25
